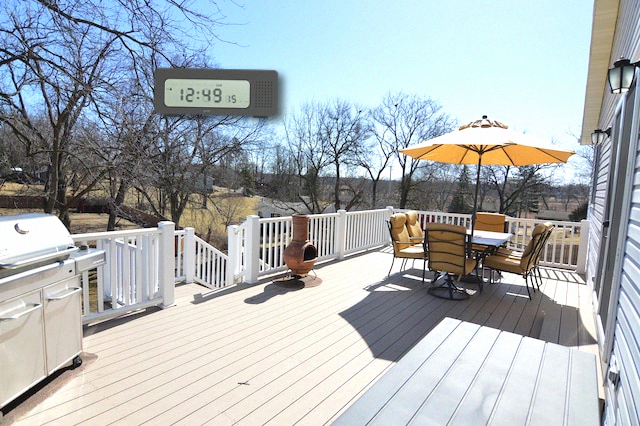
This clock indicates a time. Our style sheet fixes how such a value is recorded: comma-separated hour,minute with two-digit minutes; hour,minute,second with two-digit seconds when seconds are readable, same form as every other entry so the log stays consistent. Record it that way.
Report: 12,49,15
